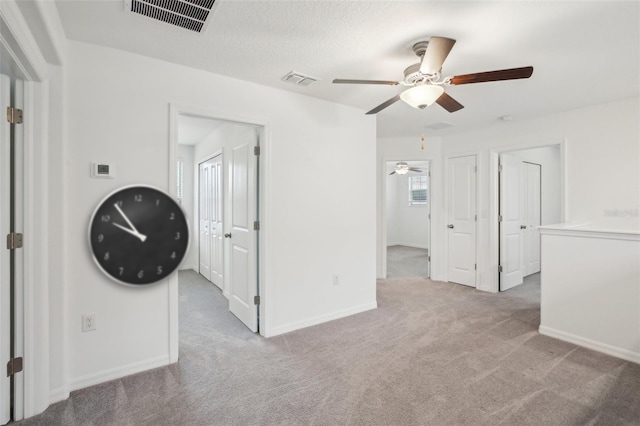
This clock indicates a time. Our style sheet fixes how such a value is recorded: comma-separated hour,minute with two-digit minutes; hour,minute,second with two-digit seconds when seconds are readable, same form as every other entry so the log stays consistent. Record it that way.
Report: 9,54
